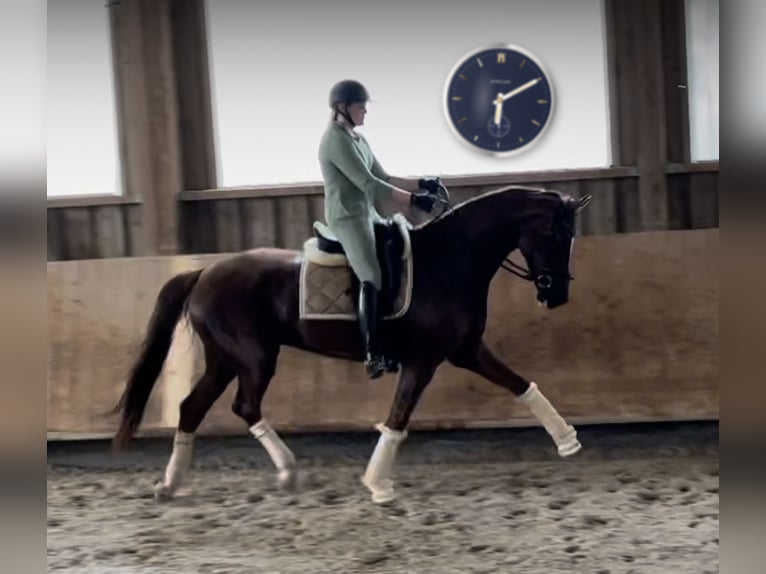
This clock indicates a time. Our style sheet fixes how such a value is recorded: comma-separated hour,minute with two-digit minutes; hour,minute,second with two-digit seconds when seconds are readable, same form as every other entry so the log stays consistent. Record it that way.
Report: 6,10
